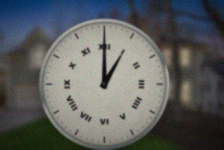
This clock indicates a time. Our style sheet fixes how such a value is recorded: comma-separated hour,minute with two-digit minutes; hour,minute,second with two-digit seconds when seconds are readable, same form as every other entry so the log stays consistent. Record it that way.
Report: 1,00
